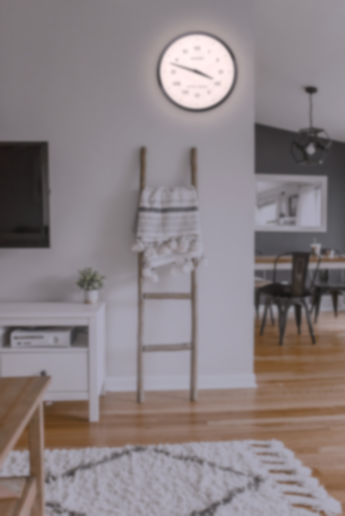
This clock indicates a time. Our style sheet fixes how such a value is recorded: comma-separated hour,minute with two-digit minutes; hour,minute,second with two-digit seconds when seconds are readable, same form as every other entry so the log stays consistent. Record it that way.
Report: 3,48
